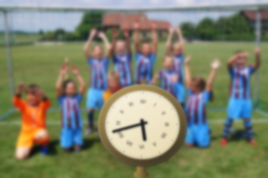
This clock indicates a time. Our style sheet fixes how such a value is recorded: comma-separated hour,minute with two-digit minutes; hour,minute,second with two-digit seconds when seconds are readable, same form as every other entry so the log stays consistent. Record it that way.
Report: 5,42
